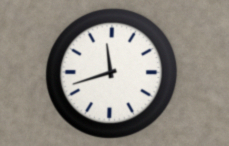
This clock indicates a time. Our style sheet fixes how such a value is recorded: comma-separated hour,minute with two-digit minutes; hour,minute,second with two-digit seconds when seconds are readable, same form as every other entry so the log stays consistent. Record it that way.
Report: 11,42
